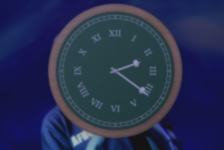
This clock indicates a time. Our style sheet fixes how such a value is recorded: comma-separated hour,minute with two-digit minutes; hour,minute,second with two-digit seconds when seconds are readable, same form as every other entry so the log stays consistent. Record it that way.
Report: 2,21
